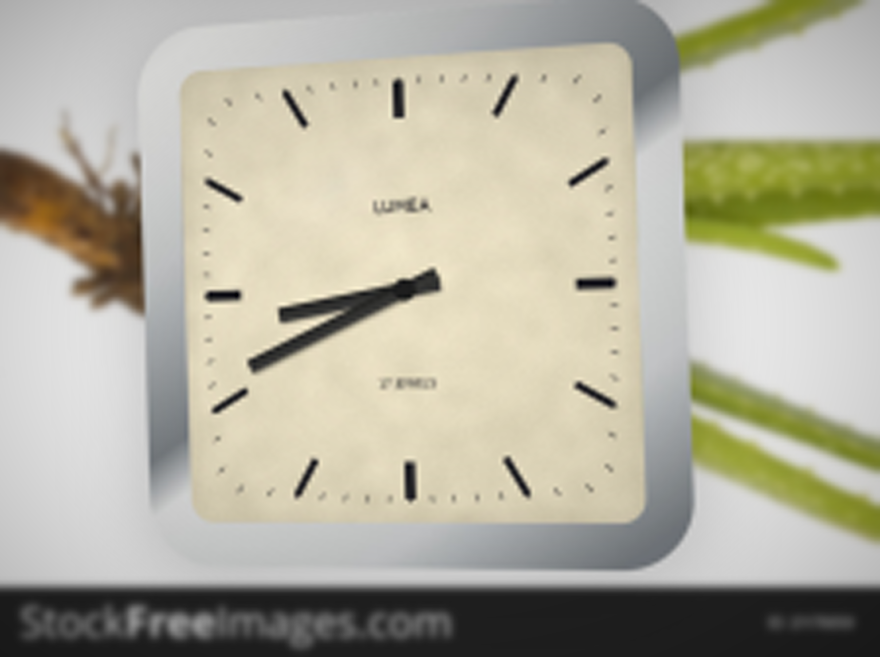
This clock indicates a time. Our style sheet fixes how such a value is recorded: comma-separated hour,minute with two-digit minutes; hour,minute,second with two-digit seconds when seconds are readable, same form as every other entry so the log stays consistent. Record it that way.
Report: 8,41
